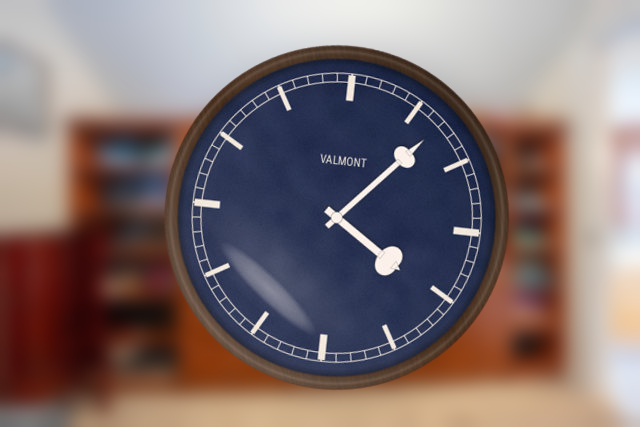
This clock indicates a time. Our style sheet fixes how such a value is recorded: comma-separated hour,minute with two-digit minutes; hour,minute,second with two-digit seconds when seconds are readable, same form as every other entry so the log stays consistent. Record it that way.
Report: 4,07
